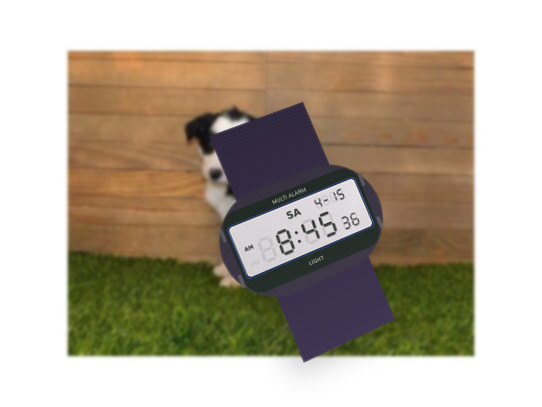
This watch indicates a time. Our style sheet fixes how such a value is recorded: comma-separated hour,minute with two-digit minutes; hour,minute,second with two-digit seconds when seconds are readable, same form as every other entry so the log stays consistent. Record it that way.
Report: 8,45,36
